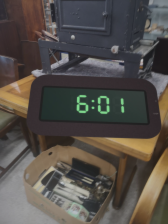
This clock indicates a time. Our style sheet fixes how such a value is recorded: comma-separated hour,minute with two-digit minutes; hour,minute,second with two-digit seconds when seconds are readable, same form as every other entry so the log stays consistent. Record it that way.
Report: 6,01
